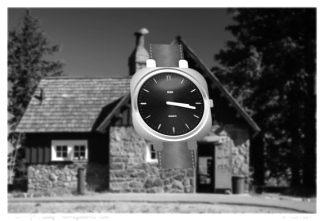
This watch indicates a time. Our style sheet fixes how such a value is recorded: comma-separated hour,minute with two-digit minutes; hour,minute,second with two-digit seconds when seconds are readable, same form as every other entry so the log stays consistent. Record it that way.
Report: 3,17
